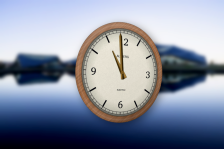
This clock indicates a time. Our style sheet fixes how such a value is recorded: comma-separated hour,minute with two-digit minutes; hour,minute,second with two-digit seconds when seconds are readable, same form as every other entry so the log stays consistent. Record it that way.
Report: 10,59
